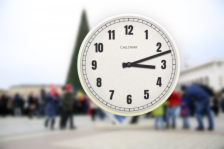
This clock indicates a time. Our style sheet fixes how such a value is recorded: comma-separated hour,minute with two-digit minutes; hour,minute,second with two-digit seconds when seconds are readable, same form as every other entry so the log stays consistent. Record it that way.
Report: 3,12
